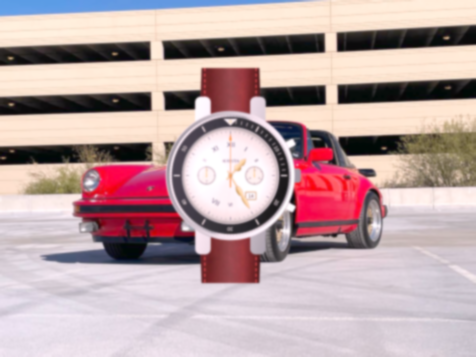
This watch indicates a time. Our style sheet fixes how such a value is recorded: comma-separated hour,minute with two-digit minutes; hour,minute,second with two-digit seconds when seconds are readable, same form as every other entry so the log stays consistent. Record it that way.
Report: 1,25
